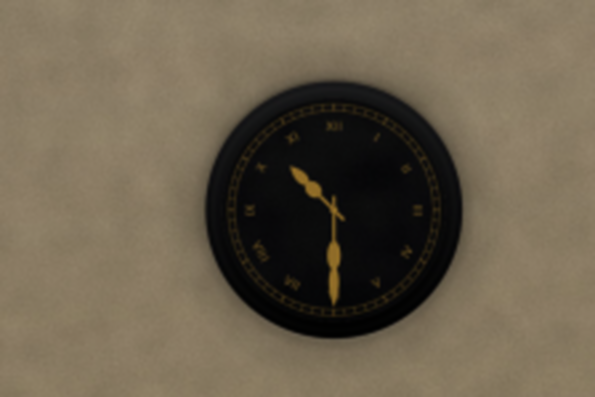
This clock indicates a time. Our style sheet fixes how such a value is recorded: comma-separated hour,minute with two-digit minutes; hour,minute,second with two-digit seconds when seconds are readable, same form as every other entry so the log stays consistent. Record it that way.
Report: 10,30
